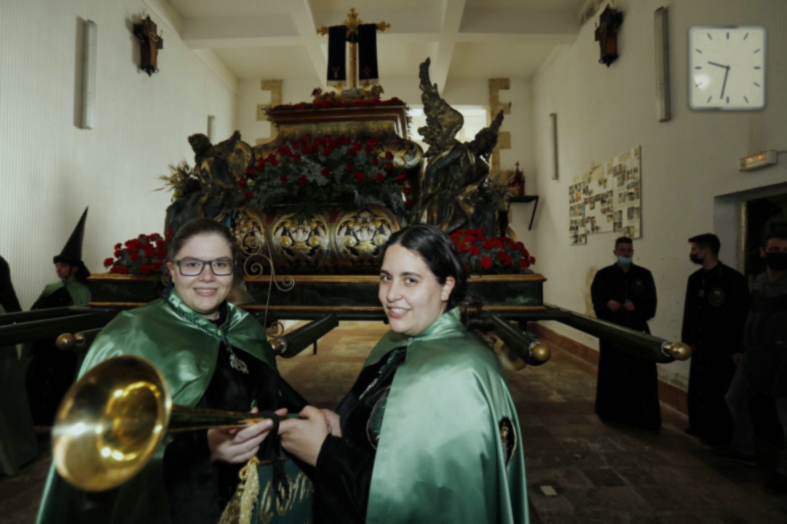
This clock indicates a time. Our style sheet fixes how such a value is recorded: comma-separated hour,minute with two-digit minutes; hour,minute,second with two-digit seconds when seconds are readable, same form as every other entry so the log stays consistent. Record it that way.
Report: 9,32
